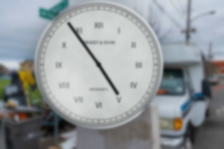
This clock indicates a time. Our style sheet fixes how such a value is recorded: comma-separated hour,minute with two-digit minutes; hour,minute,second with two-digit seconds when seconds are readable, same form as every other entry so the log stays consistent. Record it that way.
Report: 4,54
